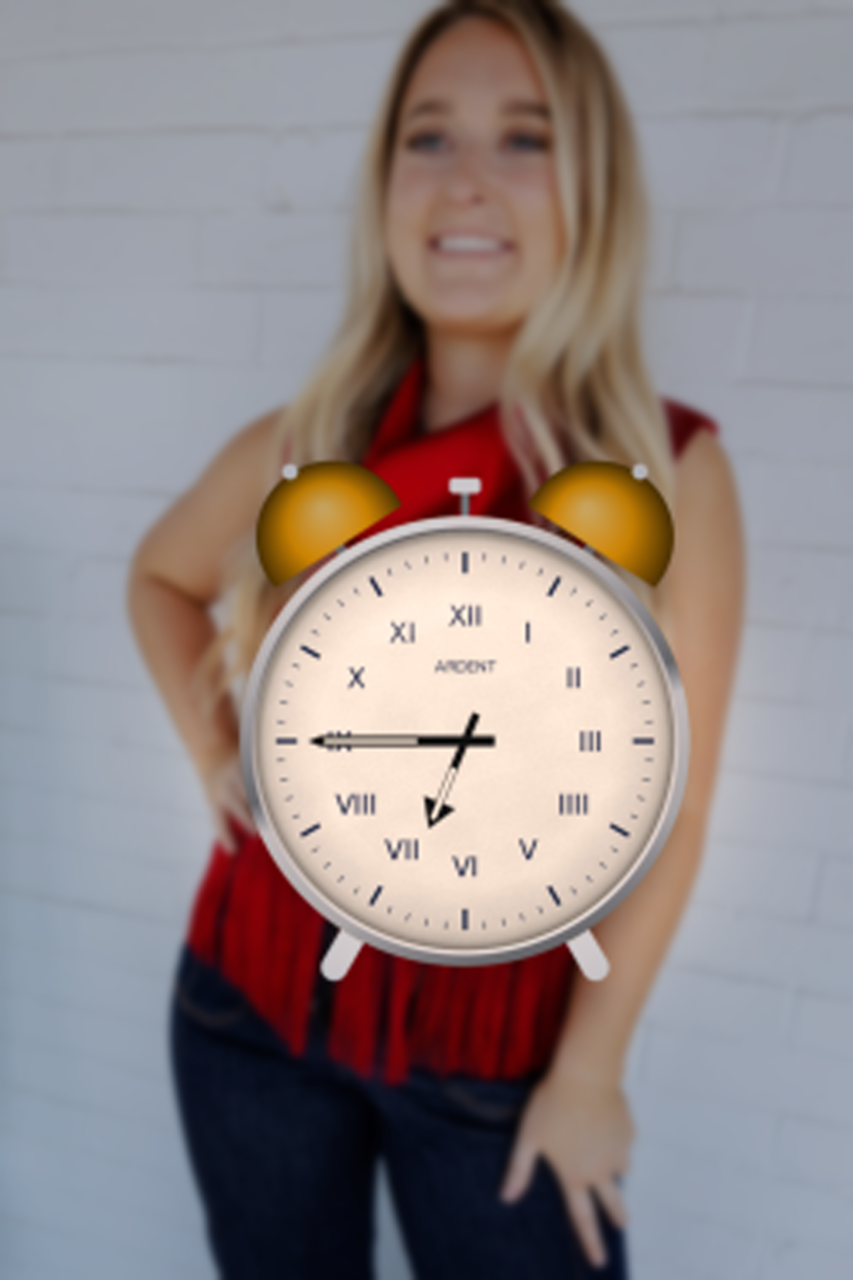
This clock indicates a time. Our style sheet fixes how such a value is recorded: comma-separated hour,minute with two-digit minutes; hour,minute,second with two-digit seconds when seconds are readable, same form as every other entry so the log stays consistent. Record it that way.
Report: 6,45
